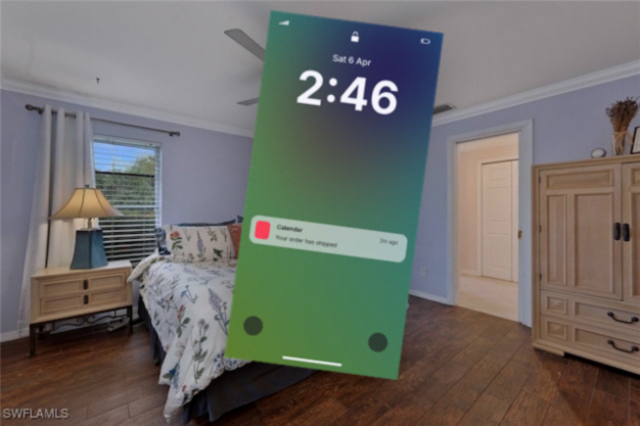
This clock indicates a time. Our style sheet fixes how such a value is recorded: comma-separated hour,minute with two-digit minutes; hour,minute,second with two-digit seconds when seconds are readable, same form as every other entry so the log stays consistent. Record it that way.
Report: 2,46
